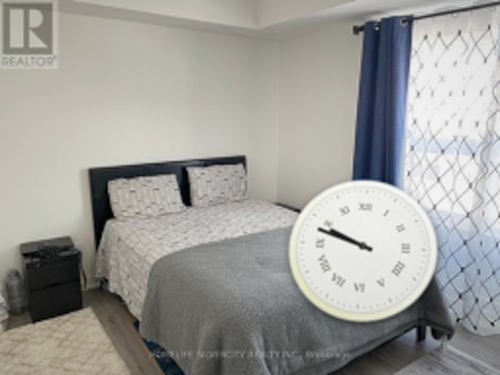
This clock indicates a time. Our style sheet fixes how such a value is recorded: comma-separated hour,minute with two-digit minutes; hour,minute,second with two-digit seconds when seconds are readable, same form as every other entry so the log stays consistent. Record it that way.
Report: 9,48
